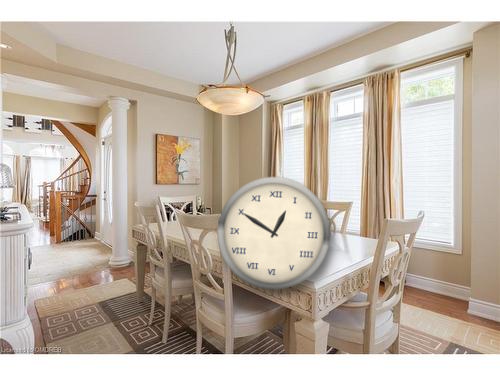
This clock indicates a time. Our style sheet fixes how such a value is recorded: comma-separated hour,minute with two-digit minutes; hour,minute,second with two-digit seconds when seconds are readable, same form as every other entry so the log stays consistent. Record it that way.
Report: 12,50
